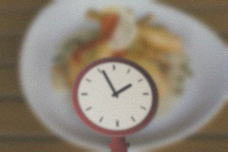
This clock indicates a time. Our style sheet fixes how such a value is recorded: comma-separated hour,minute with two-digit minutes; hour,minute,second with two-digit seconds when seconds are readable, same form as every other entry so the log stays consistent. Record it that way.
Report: 1,56
